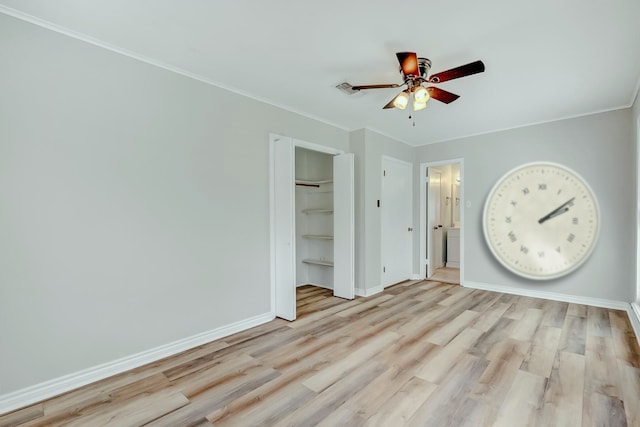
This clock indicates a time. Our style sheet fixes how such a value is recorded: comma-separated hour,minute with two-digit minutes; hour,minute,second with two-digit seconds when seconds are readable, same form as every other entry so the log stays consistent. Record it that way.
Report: 2,09
